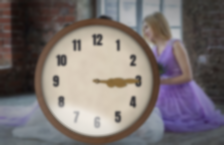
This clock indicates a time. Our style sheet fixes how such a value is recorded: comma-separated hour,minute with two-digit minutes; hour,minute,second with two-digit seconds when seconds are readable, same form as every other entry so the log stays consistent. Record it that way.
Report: 3,15
